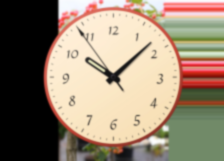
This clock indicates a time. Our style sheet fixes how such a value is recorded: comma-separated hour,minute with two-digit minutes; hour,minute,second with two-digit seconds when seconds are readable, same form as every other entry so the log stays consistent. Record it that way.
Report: 10,07,54
